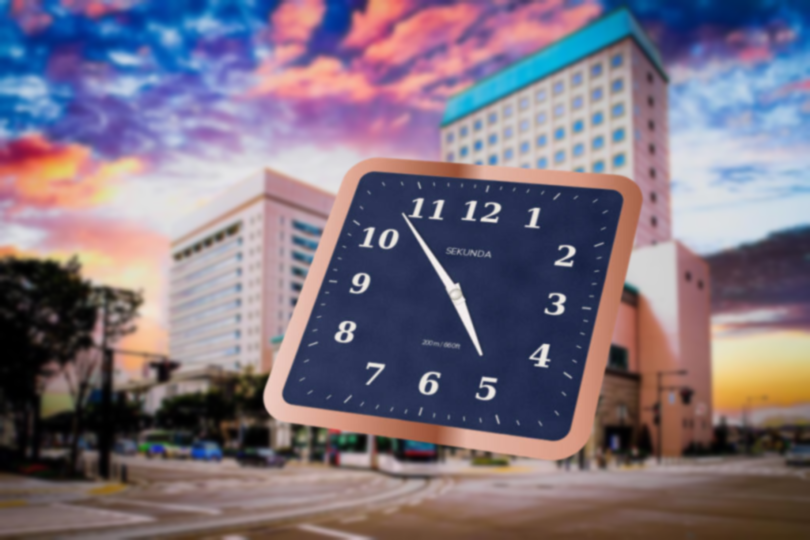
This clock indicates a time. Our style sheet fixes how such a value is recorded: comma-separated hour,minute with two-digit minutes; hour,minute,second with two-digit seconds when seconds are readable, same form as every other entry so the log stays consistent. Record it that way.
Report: 4,53
